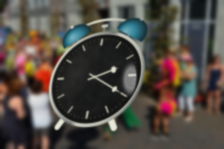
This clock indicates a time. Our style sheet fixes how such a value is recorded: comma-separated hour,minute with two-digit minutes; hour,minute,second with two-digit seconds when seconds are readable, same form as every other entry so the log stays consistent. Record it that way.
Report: 2,20
